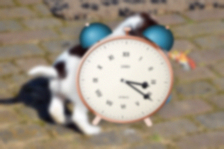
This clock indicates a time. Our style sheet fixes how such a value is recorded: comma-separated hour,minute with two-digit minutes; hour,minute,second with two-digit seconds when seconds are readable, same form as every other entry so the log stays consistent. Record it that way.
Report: 3,21
